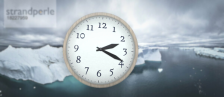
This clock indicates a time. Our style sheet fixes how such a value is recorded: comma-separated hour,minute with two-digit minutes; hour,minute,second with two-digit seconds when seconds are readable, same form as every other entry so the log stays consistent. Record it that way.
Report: 2,19
